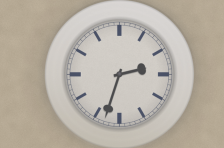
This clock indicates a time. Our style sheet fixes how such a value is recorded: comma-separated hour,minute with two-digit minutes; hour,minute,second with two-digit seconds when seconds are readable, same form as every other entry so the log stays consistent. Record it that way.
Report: 2,33
